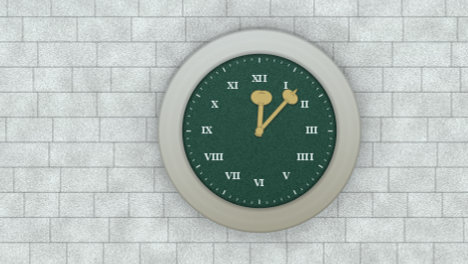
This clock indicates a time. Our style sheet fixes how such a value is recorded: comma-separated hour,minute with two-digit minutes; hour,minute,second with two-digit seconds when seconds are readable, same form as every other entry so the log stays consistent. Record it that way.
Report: 12,07
